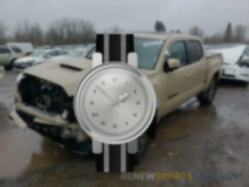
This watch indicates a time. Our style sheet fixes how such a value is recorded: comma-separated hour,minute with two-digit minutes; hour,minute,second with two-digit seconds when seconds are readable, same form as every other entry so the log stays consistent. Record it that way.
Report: 1,52
